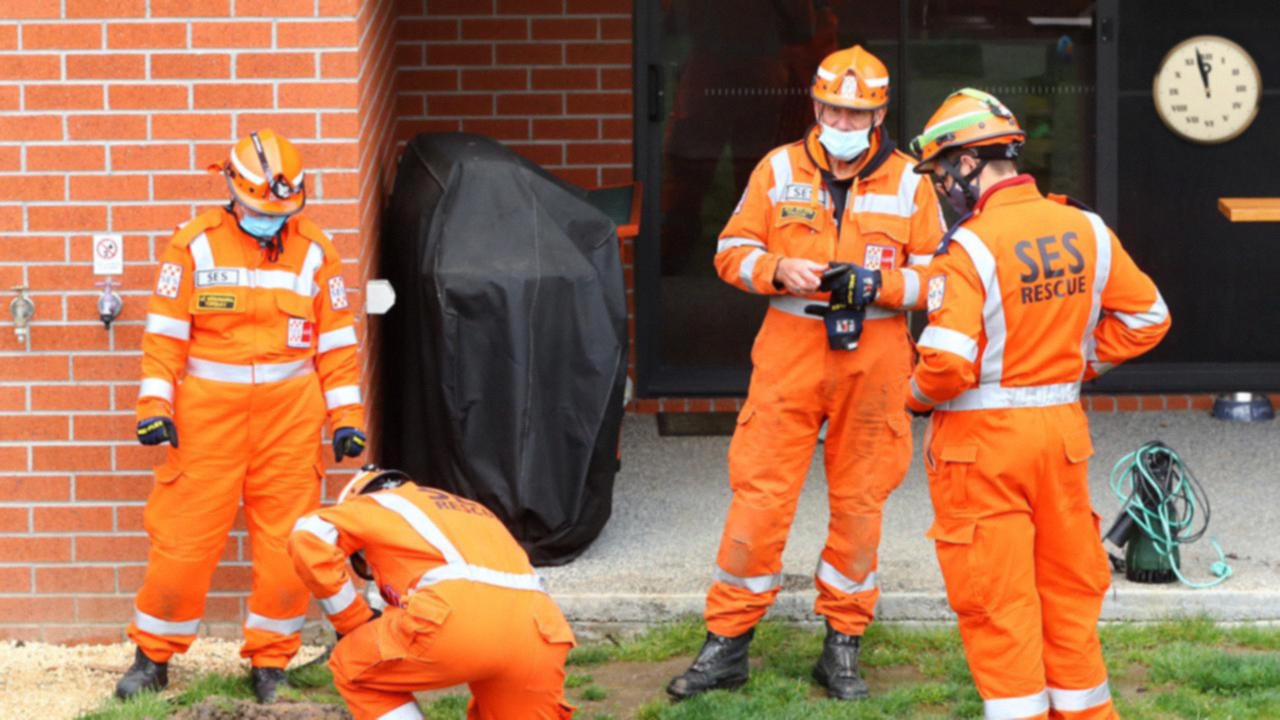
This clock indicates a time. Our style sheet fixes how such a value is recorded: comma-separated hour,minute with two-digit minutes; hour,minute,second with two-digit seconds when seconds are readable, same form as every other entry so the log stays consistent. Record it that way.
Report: 11,58
